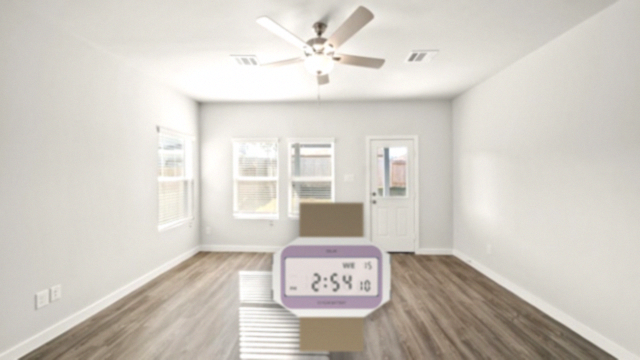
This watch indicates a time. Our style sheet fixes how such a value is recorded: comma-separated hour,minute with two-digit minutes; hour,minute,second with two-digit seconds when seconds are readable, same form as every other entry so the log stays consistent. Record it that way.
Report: 2,54,10
